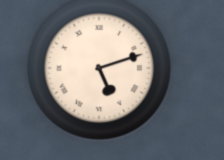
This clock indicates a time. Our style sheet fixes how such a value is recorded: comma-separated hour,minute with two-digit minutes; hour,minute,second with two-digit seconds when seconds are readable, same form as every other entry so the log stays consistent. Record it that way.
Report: 5,12
